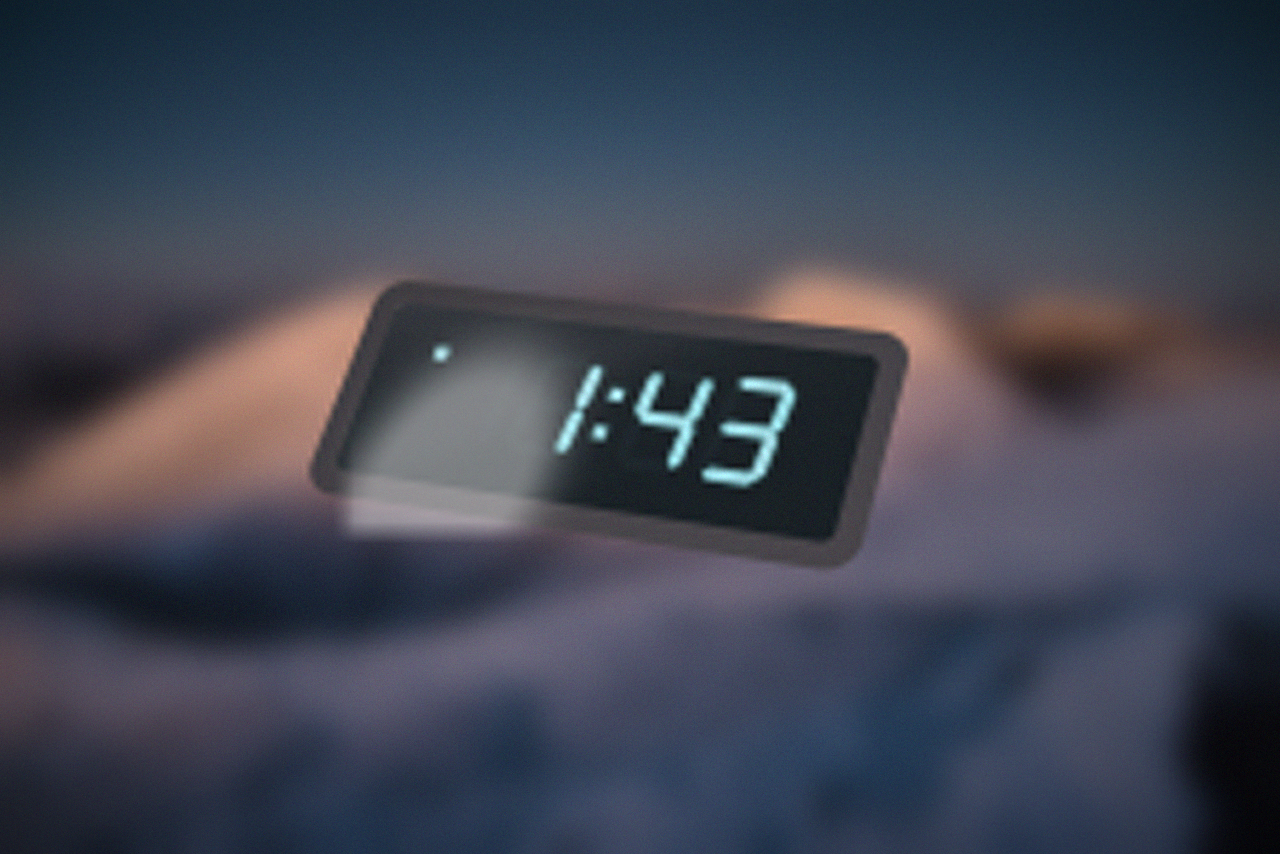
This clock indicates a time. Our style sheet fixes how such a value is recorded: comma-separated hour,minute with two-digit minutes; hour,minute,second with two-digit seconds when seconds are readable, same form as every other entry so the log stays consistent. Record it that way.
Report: 1,43
